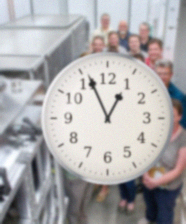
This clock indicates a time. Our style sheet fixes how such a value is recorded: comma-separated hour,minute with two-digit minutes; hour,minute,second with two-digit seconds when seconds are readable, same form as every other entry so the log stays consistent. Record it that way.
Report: 12,56
